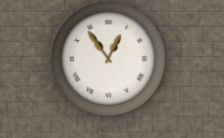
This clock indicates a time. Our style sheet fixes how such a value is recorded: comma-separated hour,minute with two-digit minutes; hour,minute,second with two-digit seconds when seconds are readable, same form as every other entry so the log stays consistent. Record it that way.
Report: 12,54
